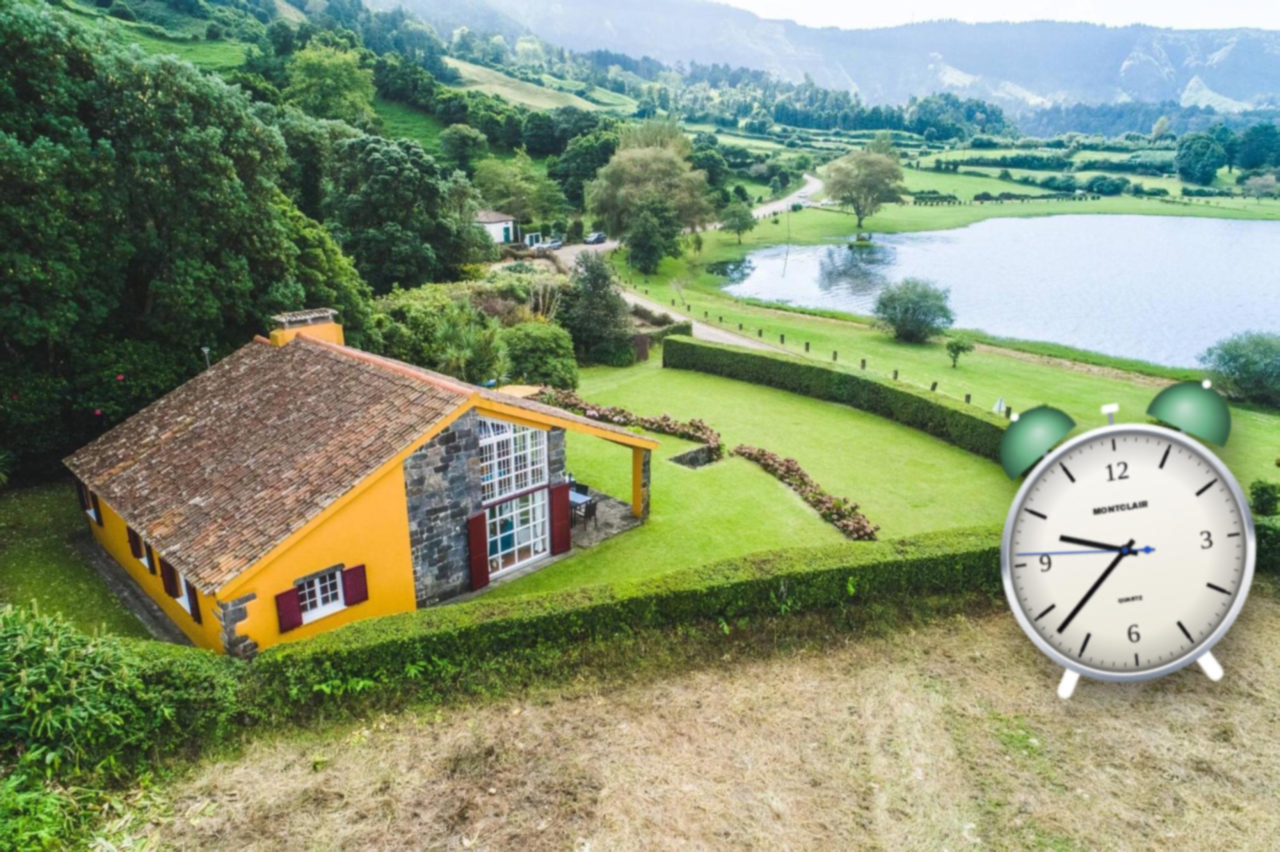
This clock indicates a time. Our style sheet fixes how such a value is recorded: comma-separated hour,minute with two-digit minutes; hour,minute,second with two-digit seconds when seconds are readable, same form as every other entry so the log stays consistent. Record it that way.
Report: 9,37,46
